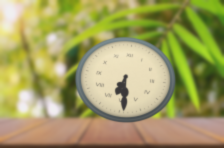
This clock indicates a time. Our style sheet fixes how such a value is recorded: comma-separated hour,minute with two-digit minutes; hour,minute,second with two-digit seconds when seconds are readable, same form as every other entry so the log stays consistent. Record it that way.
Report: 6,29
